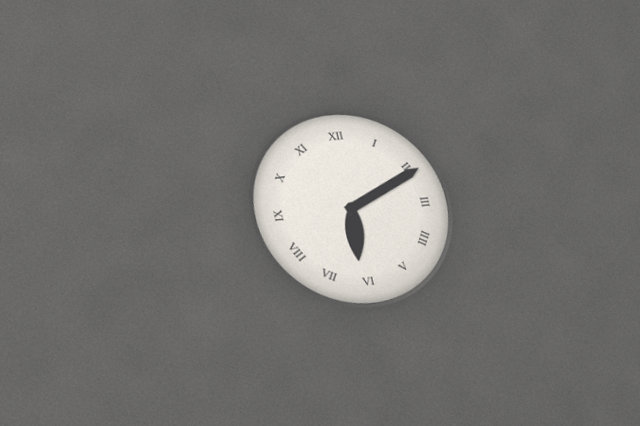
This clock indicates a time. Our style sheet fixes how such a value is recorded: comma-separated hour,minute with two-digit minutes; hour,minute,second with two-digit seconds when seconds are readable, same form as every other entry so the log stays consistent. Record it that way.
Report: 6,11
